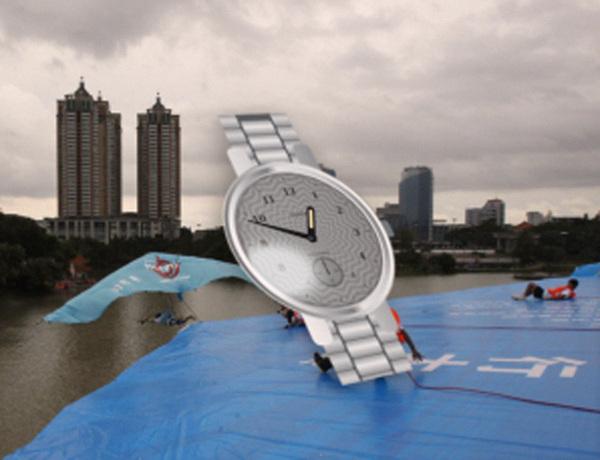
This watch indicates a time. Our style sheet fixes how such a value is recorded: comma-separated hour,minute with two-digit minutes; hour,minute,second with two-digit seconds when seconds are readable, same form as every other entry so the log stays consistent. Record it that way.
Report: 12,49
